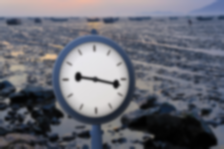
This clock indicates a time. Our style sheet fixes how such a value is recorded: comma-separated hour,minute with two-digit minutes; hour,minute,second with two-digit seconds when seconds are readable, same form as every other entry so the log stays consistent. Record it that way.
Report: 9,17
